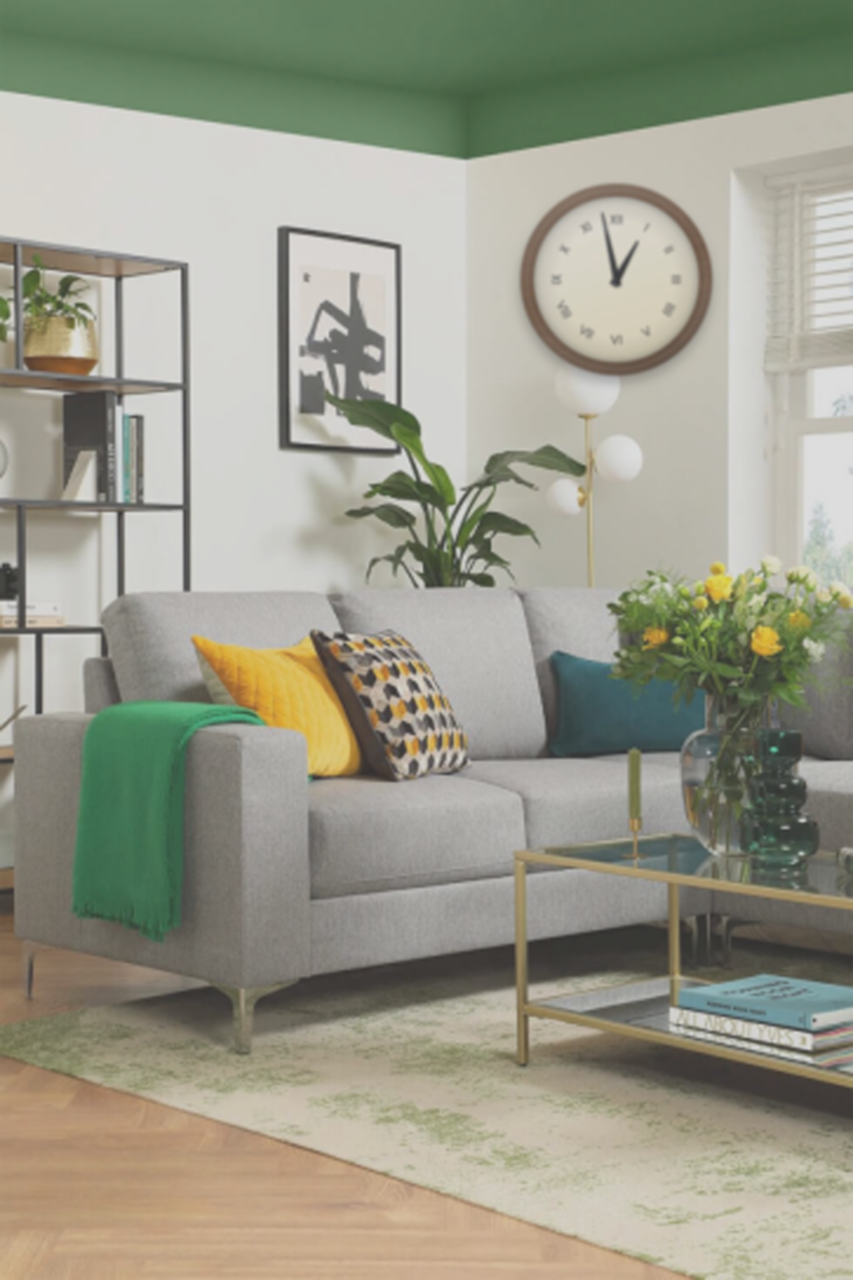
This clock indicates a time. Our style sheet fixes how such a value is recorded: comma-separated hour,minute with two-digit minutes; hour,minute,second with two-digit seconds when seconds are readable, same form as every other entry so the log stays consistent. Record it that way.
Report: 12,58
